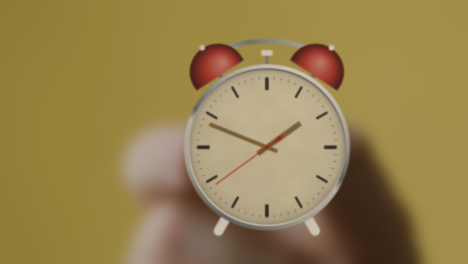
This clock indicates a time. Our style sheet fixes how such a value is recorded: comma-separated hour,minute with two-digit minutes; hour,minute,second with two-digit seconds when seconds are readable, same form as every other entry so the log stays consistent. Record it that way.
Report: 1,48,39
